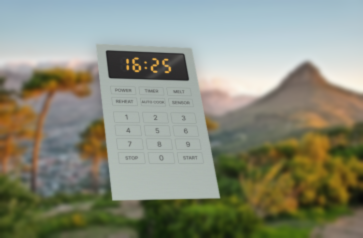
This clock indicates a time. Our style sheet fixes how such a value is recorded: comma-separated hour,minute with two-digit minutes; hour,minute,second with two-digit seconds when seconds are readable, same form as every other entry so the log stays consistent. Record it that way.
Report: 16,25
